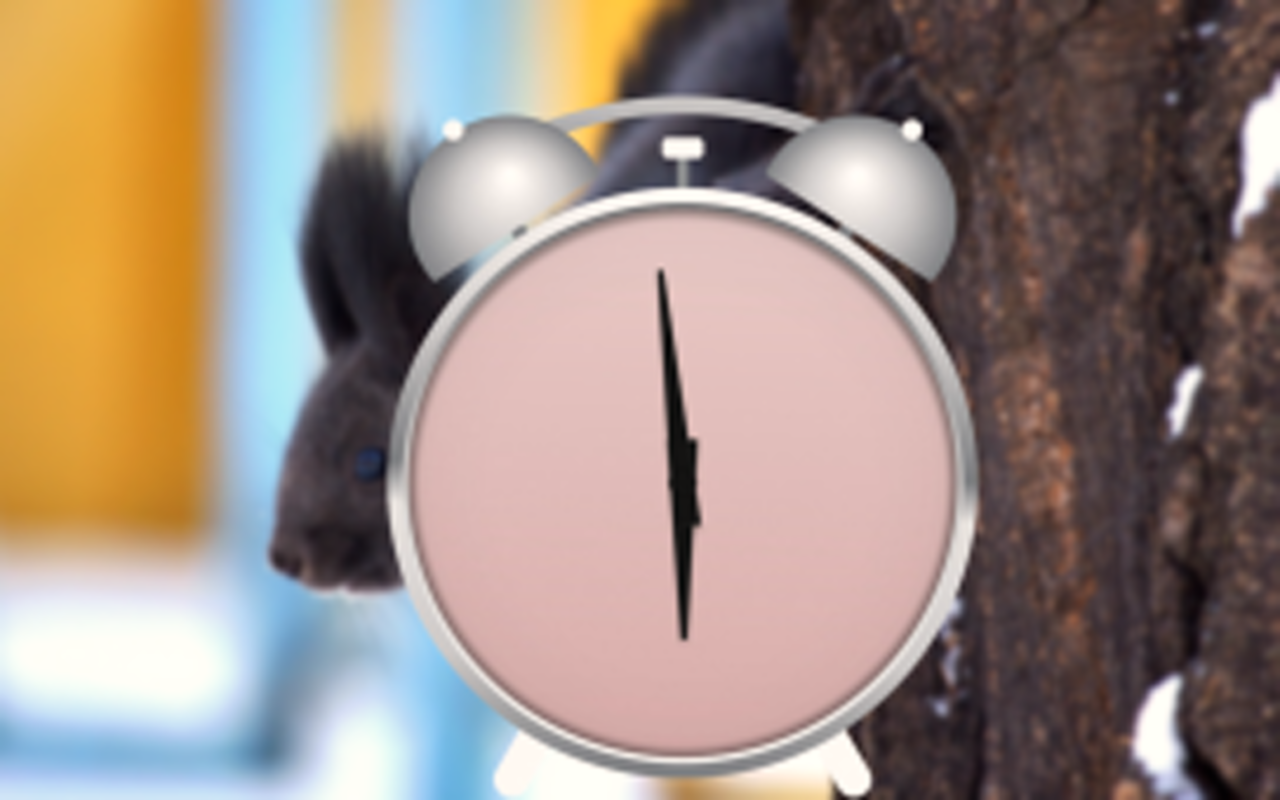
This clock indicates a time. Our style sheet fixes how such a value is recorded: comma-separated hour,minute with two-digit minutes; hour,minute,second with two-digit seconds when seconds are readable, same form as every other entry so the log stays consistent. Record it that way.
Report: 5,59
